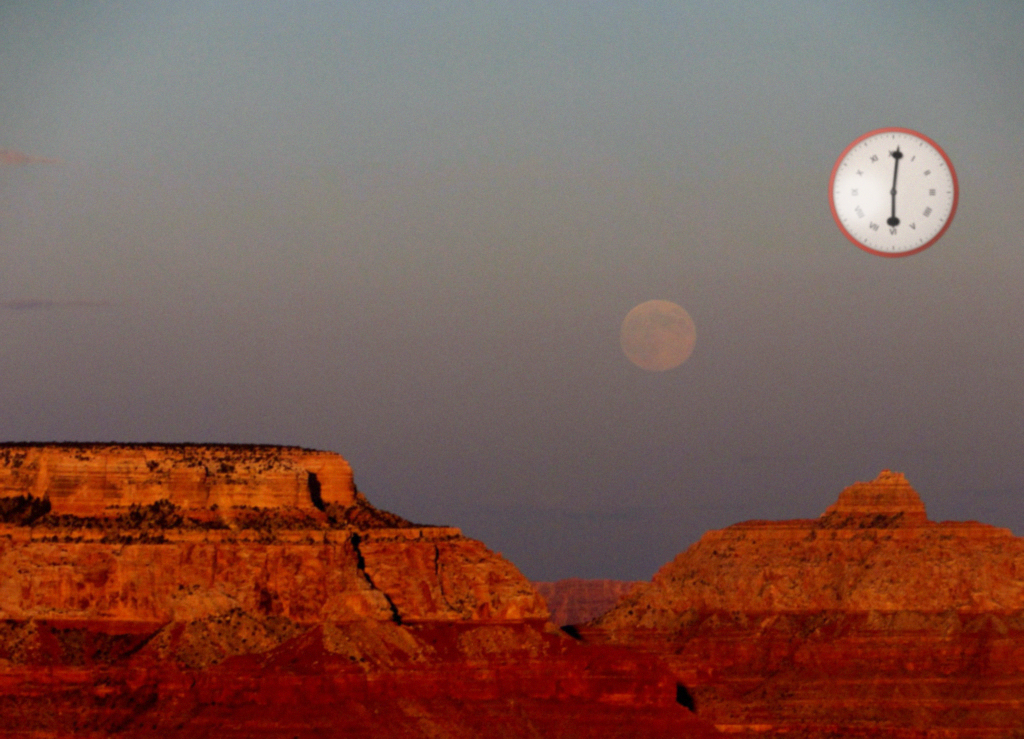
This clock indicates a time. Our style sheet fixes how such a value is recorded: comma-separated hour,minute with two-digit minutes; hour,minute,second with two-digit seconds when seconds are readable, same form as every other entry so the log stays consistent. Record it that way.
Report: 6,01
